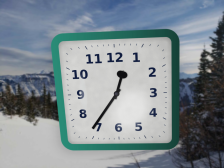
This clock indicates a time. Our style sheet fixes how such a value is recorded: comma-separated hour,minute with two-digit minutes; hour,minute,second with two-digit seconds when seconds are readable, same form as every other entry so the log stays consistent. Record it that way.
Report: 12,36
